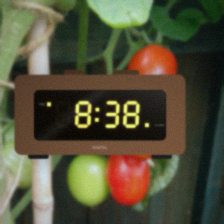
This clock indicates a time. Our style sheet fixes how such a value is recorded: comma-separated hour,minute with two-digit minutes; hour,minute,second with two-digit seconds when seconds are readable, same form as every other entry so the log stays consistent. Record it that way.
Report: 8,38
